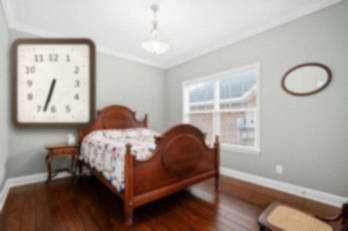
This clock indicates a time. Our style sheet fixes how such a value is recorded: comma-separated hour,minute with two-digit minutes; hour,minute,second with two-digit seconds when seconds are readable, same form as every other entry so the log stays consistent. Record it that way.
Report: 6,33
